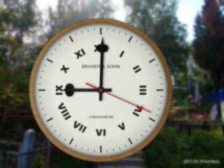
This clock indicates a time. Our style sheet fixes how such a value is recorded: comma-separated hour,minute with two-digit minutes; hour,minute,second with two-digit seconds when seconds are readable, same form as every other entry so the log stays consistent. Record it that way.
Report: 9,00,19
